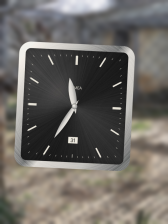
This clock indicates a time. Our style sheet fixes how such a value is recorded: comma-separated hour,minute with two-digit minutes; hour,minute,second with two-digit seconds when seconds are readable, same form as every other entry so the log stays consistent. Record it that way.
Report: 11,35
